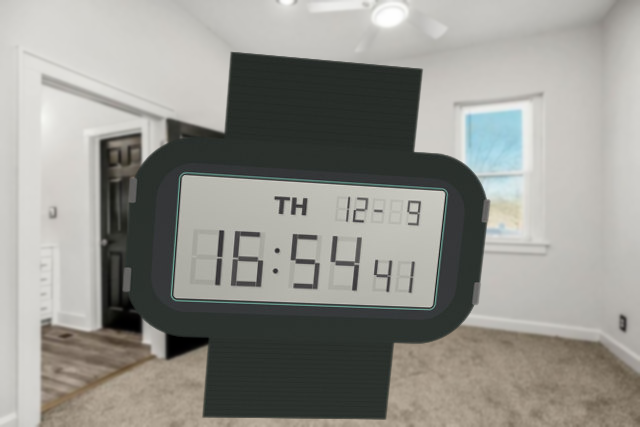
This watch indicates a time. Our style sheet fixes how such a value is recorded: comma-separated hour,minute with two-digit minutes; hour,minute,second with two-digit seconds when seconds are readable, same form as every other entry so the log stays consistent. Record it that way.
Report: 16,54,41
